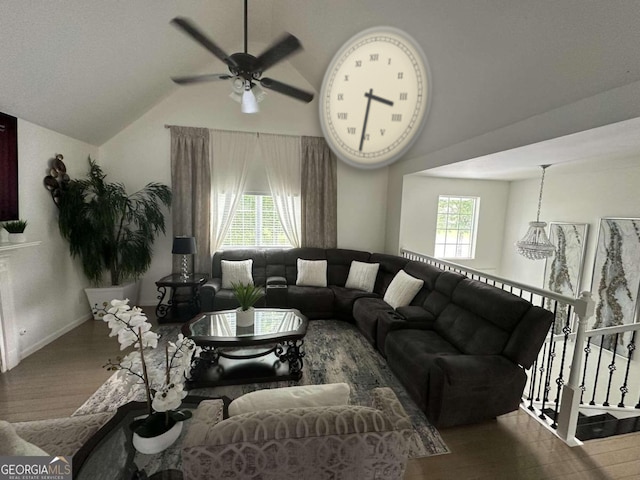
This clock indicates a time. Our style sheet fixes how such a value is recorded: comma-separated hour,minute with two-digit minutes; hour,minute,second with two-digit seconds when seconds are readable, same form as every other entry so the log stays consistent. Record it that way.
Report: 3,31
